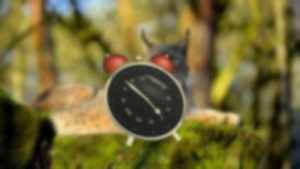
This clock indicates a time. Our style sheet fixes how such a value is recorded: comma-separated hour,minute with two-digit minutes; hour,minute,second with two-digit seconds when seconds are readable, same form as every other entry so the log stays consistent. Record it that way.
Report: 4,53
